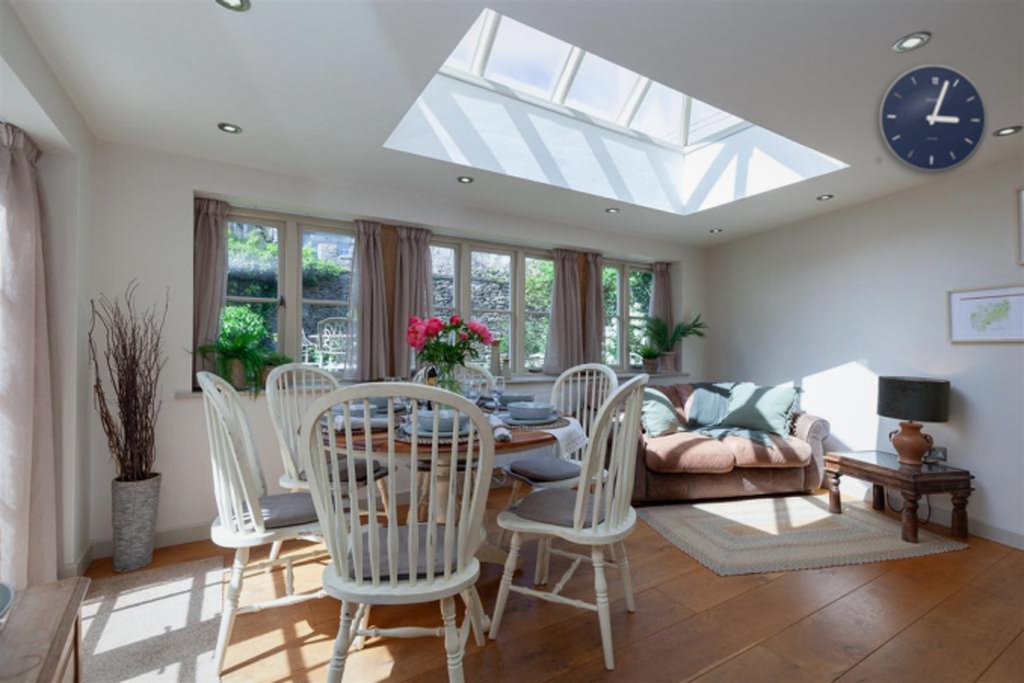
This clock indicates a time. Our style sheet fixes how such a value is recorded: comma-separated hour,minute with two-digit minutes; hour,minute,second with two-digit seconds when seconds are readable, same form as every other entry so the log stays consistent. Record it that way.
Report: 3,03
